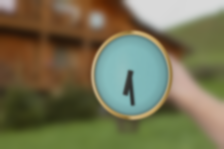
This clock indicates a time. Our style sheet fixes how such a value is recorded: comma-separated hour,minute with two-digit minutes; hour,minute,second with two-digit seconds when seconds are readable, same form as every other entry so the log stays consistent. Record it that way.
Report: 6,29
